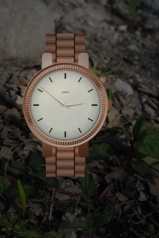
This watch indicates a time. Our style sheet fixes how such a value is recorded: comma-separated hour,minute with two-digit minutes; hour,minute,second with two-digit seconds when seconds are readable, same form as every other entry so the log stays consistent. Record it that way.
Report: 2,51
